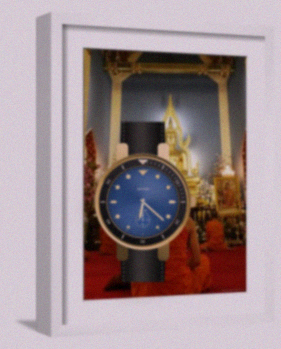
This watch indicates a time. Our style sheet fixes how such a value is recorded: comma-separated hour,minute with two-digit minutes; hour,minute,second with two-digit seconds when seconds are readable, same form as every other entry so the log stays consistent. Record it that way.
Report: 6,22
